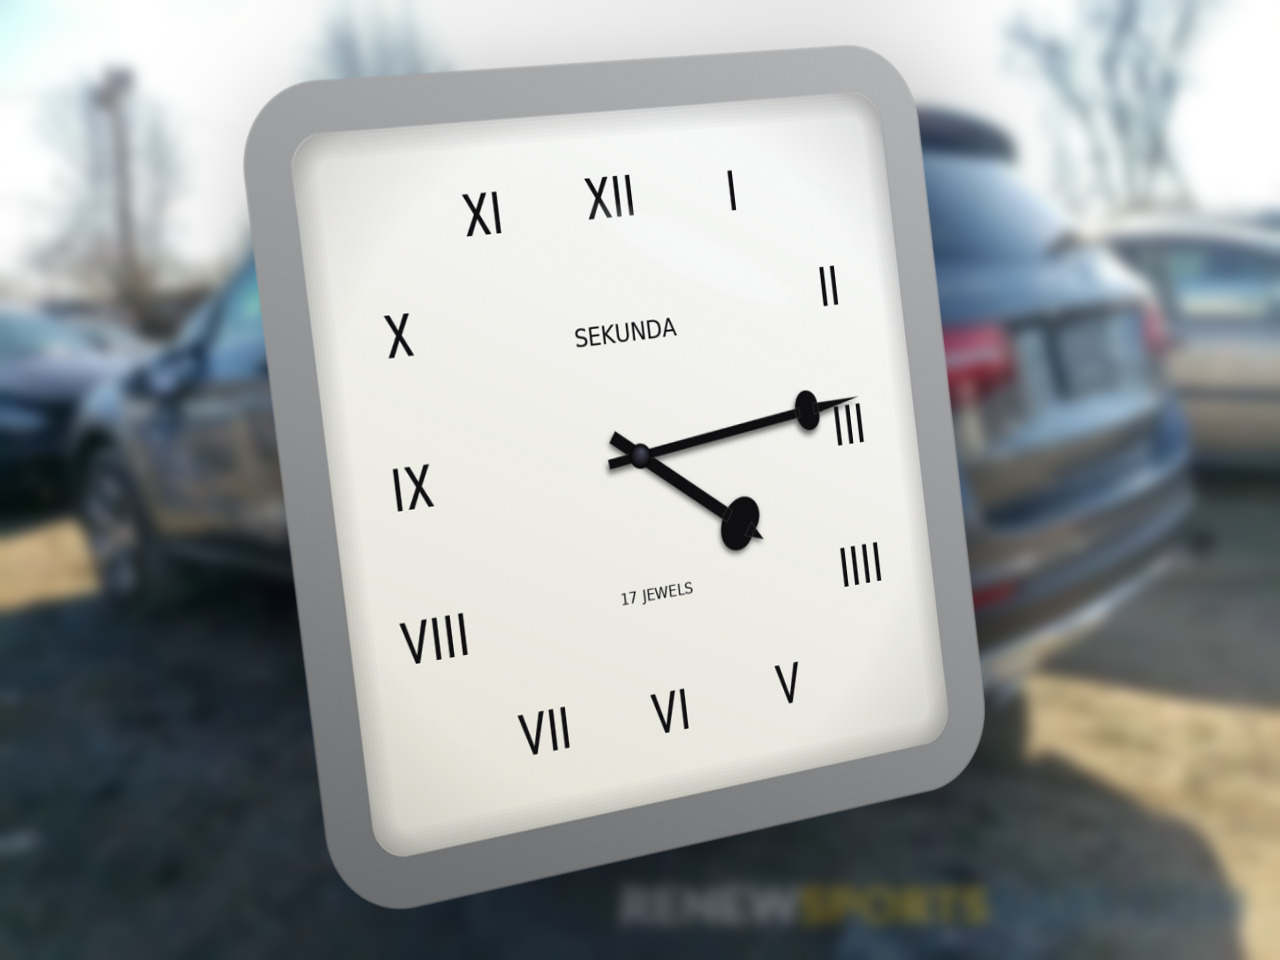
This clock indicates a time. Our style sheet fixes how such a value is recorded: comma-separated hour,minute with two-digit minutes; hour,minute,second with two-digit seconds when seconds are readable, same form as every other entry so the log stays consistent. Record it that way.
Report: 4,14
